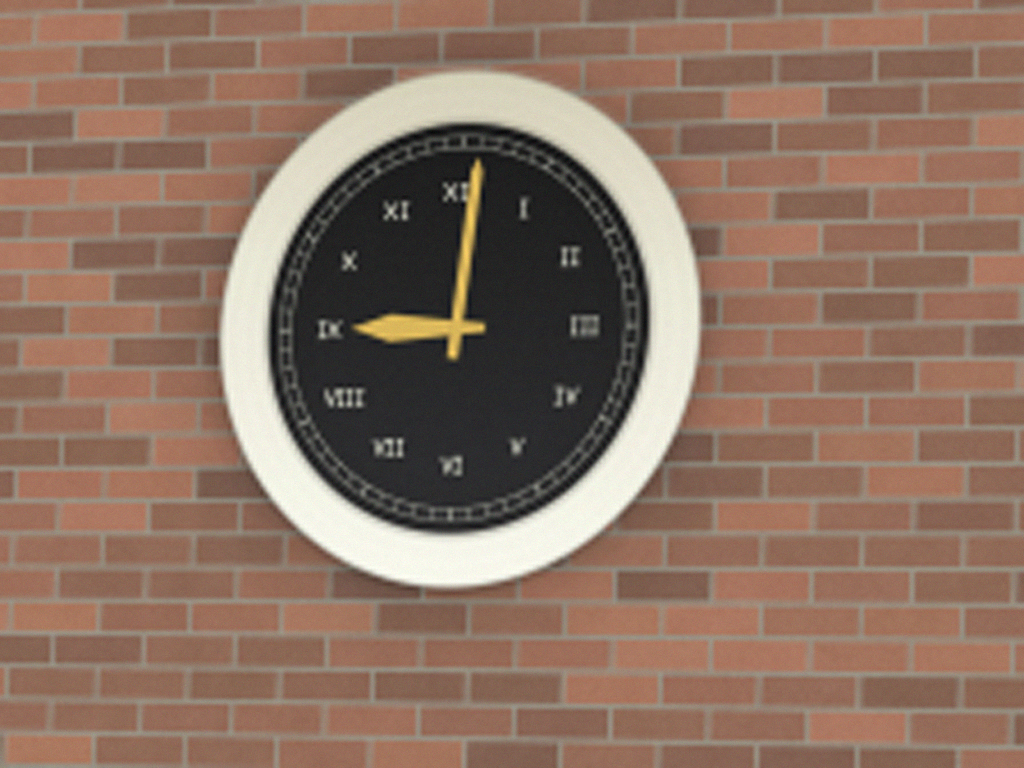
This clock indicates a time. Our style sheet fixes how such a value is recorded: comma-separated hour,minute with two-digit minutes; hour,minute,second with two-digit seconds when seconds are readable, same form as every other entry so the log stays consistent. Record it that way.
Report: 9,01
